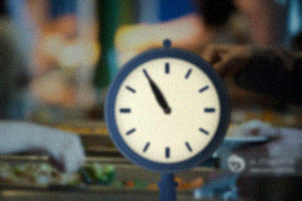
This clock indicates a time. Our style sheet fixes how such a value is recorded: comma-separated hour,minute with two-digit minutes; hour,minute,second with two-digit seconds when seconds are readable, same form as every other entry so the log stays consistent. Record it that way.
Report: 10,55
